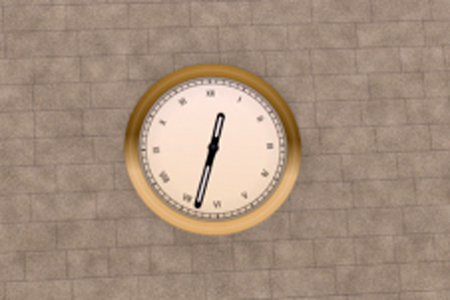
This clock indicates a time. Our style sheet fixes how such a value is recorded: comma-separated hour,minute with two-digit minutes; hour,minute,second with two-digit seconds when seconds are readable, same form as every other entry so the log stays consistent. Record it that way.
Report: 12,33
